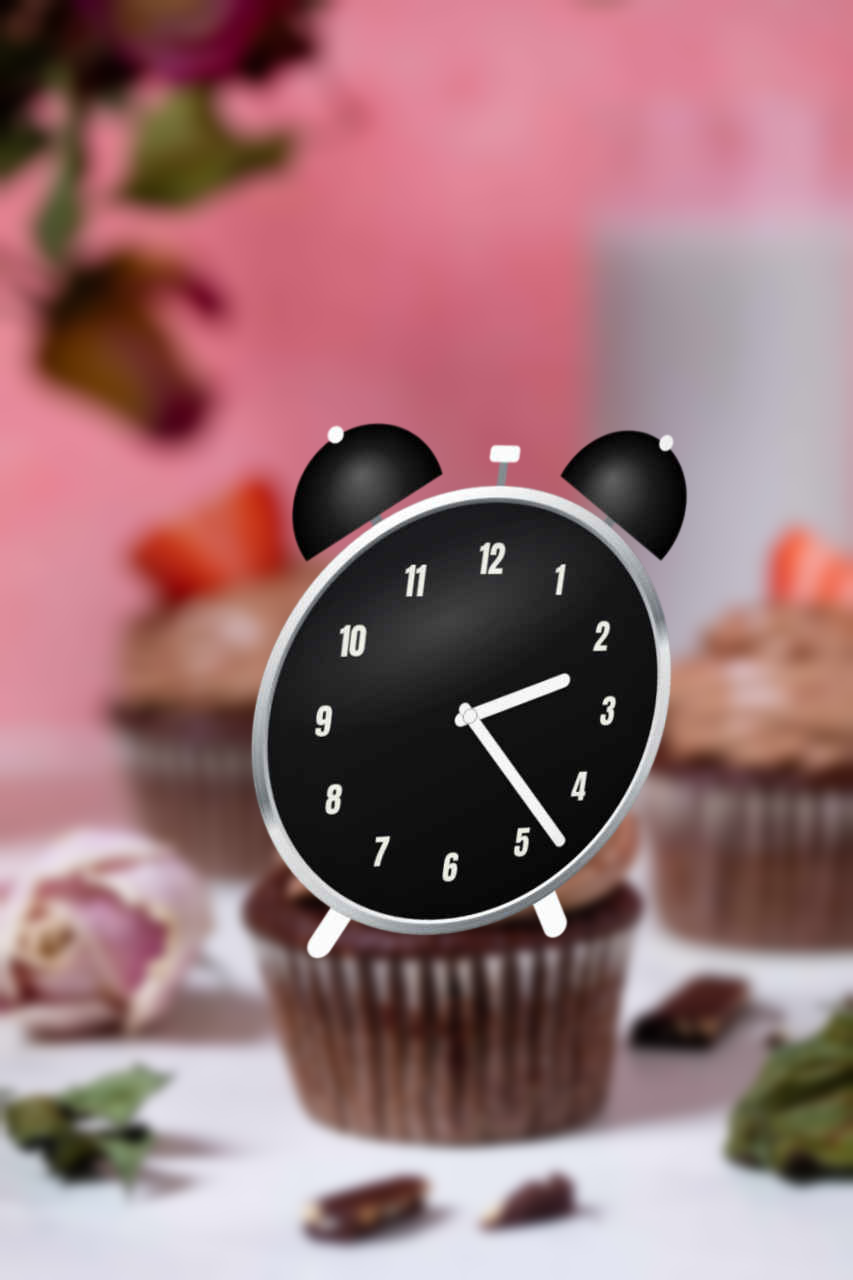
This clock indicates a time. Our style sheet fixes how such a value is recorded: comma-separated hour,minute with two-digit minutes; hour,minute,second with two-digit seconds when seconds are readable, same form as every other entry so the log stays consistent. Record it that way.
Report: 2,23
